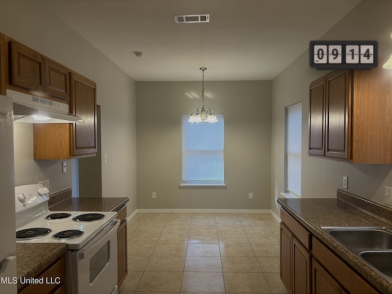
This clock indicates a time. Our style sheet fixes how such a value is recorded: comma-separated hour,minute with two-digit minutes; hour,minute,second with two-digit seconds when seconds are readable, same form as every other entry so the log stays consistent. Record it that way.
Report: 9,14
